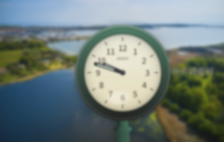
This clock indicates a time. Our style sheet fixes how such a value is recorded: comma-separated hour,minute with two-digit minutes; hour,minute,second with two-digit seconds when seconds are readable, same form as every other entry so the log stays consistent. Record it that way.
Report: 9,48
